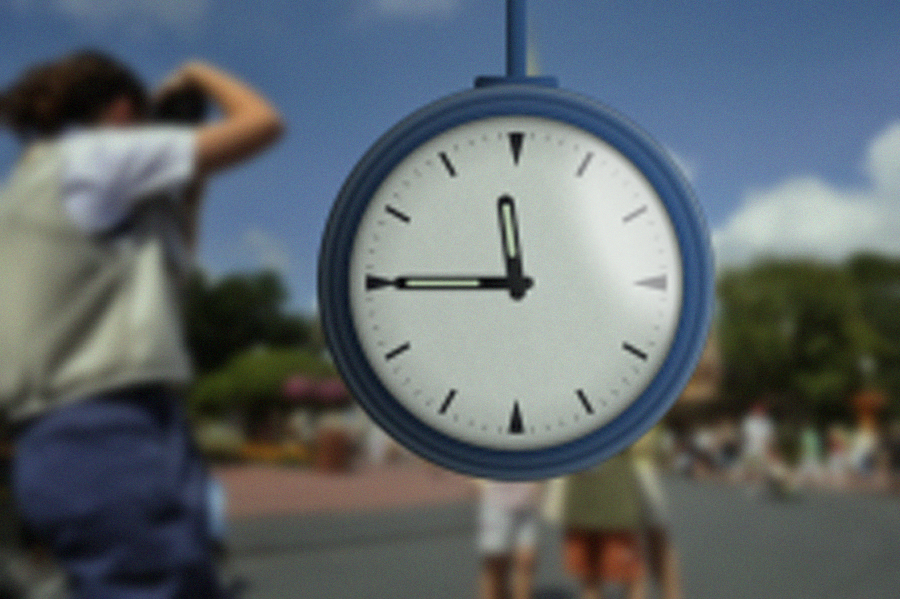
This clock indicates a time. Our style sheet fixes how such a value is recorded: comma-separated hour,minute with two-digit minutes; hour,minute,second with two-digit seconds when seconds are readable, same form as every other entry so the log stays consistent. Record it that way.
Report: 11,45
